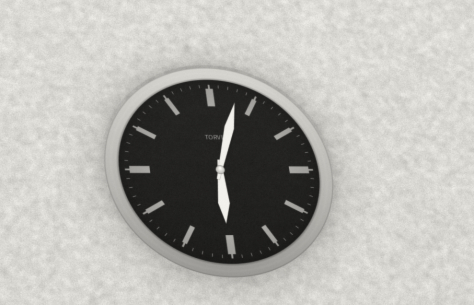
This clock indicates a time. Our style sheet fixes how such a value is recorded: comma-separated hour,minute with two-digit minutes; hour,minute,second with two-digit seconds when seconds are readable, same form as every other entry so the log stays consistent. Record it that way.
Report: 6,03
